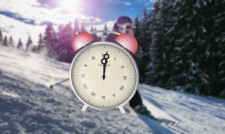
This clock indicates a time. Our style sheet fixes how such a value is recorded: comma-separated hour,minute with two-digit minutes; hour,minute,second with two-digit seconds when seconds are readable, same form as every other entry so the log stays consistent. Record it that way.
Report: 12,01
